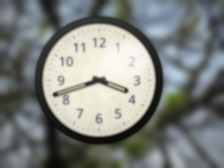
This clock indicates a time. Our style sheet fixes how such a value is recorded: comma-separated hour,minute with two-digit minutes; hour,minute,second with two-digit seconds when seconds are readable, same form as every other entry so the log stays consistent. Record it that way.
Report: 3,42
